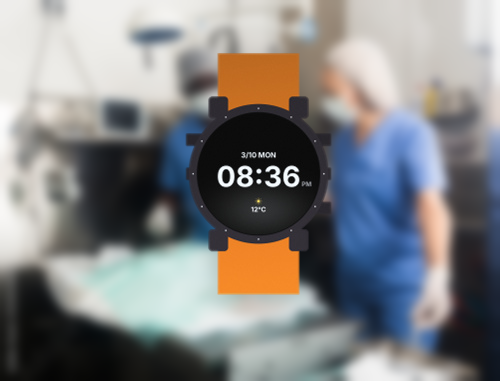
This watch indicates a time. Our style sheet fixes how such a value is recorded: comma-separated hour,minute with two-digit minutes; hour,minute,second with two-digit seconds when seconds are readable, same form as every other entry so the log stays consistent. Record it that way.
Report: 8,36
